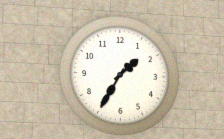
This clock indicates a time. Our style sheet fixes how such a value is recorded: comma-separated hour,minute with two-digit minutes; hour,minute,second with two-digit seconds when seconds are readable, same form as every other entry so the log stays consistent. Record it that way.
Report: 1,35
